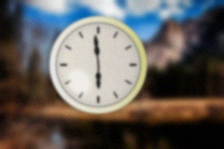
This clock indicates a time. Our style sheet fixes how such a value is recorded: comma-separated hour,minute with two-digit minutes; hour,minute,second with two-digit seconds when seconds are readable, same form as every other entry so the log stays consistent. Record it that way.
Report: 5,59
